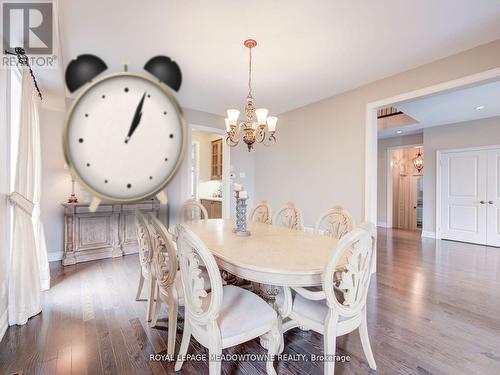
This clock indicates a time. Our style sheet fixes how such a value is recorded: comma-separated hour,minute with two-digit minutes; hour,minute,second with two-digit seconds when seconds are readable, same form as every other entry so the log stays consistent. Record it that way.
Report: 1,04
